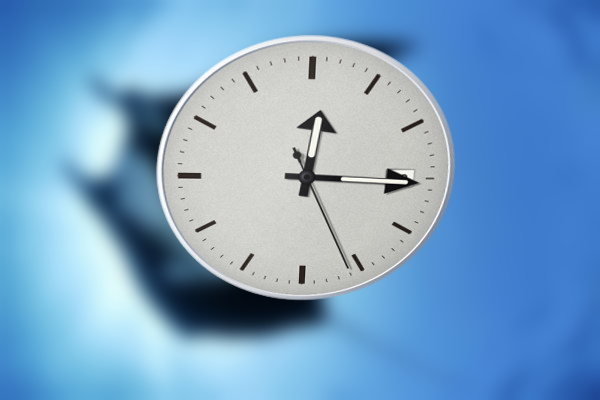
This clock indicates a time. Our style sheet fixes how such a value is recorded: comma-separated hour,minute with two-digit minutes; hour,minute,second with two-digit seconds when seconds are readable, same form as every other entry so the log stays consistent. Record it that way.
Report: 12,15,26
